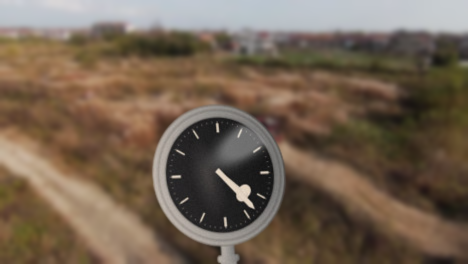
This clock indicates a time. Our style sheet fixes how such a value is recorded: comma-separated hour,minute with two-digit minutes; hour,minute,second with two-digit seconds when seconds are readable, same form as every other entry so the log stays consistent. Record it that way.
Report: 4,23
